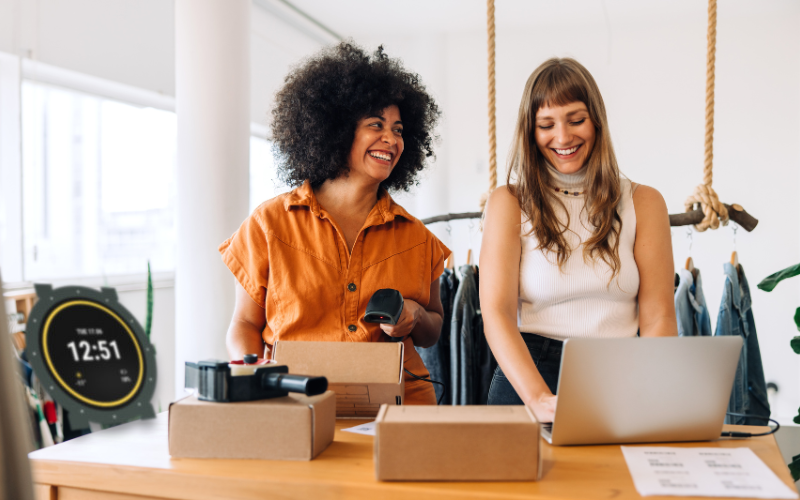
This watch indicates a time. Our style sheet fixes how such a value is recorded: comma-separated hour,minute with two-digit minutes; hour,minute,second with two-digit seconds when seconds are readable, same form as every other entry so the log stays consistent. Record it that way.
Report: 12,51
